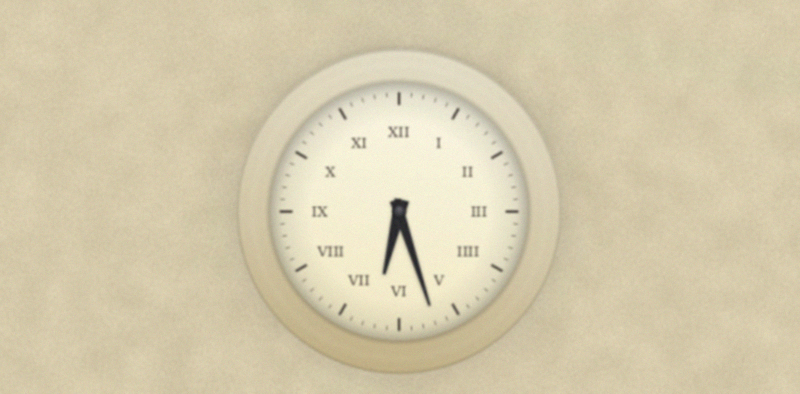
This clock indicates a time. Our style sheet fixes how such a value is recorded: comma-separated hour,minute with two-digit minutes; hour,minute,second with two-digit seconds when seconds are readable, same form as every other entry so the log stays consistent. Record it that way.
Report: 6,27
